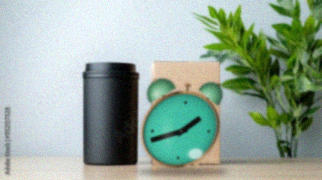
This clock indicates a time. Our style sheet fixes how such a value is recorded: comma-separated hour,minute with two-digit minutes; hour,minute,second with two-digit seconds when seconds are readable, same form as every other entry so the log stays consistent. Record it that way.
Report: 1,42
